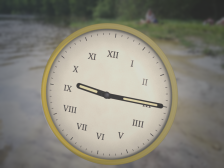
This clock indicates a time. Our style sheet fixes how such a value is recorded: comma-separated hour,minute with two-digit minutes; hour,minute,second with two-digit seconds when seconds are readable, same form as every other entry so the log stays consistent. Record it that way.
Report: 9,15
